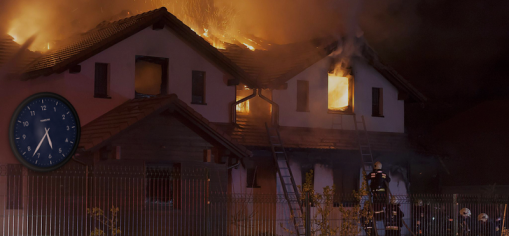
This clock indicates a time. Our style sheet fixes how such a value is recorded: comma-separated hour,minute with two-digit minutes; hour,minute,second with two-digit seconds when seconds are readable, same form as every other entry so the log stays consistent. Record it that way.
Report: 5,37
